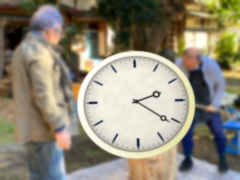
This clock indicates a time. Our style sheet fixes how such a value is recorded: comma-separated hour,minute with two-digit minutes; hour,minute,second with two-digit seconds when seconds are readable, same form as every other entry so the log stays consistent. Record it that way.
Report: 2,21
